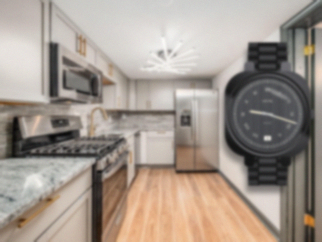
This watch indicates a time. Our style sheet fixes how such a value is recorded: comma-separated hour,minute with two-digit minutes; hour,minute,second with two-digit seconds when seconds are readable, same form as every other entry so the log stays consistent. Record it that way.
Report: 9,18
